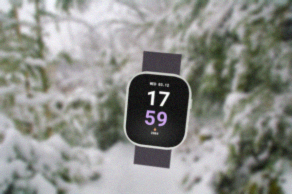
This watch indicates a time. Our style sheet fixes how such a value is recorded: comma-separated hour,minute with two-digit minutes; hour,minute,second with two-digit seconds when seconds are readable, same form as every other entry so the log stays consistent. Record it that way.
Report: 17,59
